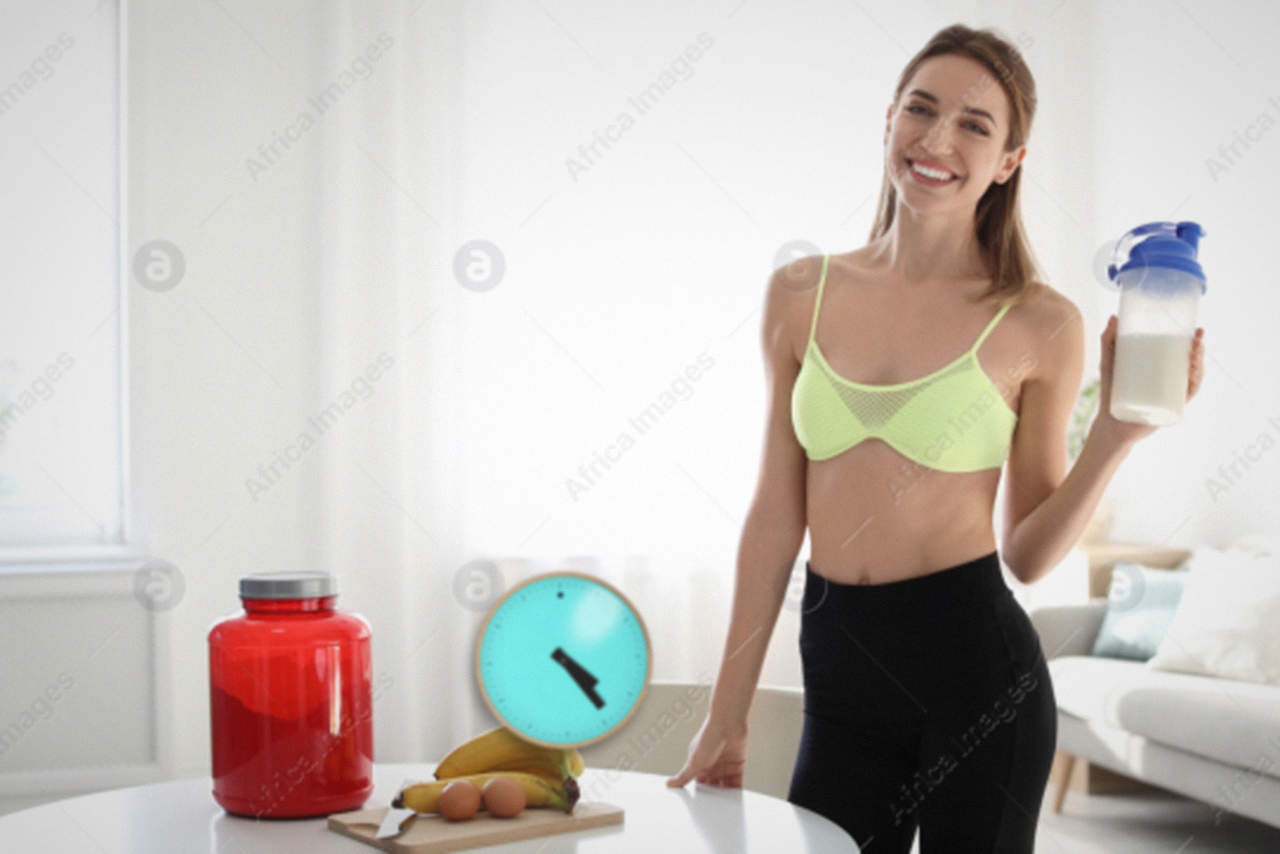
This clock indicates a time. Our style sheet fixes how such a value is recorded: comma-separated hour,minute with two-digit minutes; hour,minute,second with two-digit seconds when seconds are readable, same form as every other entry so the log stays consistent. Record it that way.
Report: 4,24
